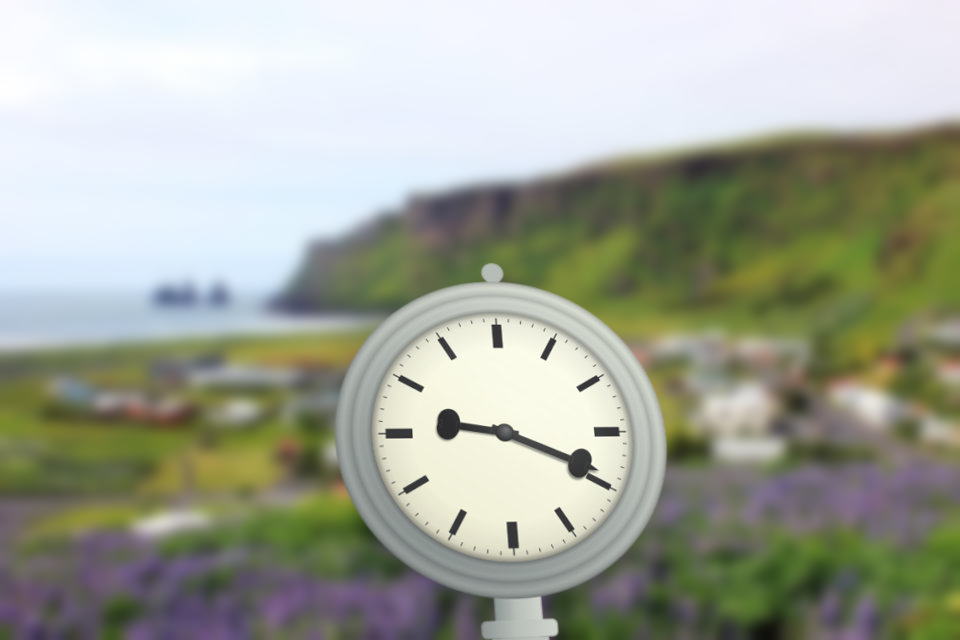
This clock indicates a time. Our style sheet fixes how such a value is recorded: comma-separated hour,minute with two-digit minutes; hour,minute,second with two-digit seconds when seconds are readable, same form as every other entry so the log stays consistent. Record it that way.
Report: 9,19
